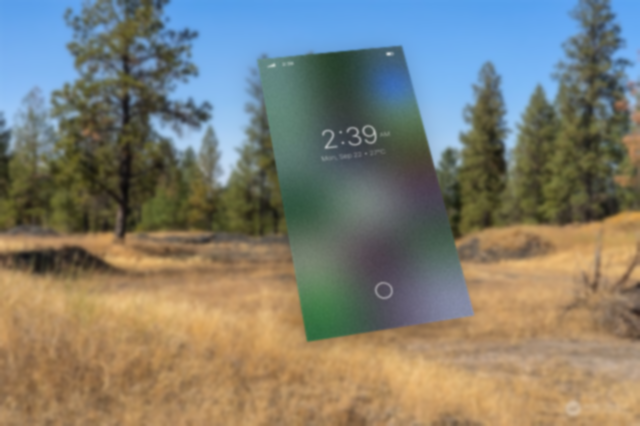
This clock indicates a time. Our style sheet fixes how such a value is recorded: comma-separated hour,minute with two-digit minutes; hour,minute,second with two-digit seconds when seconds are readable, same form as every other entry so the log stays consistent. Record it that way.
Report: 2,39
